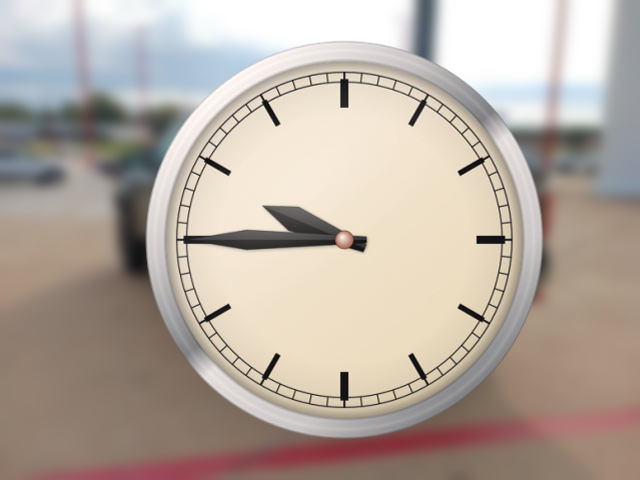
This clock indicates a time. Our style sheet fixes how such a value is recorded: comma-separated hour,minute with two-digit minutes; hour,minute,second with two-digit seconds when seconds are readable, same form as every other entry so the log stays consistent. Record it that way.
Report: 9,45
